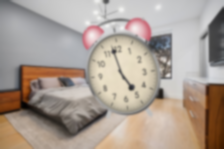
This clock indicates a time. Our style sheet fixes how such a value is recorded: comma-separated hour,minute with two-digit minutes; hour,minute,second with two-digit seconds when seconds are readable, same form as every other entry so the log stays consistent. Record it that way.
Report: 4,58
